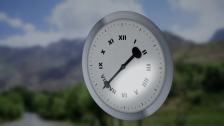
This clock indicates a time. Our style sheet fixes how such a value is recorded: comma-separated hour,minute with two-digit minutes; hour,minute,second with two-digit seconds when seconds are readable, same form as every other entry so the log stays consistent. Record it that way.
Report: 1,38
